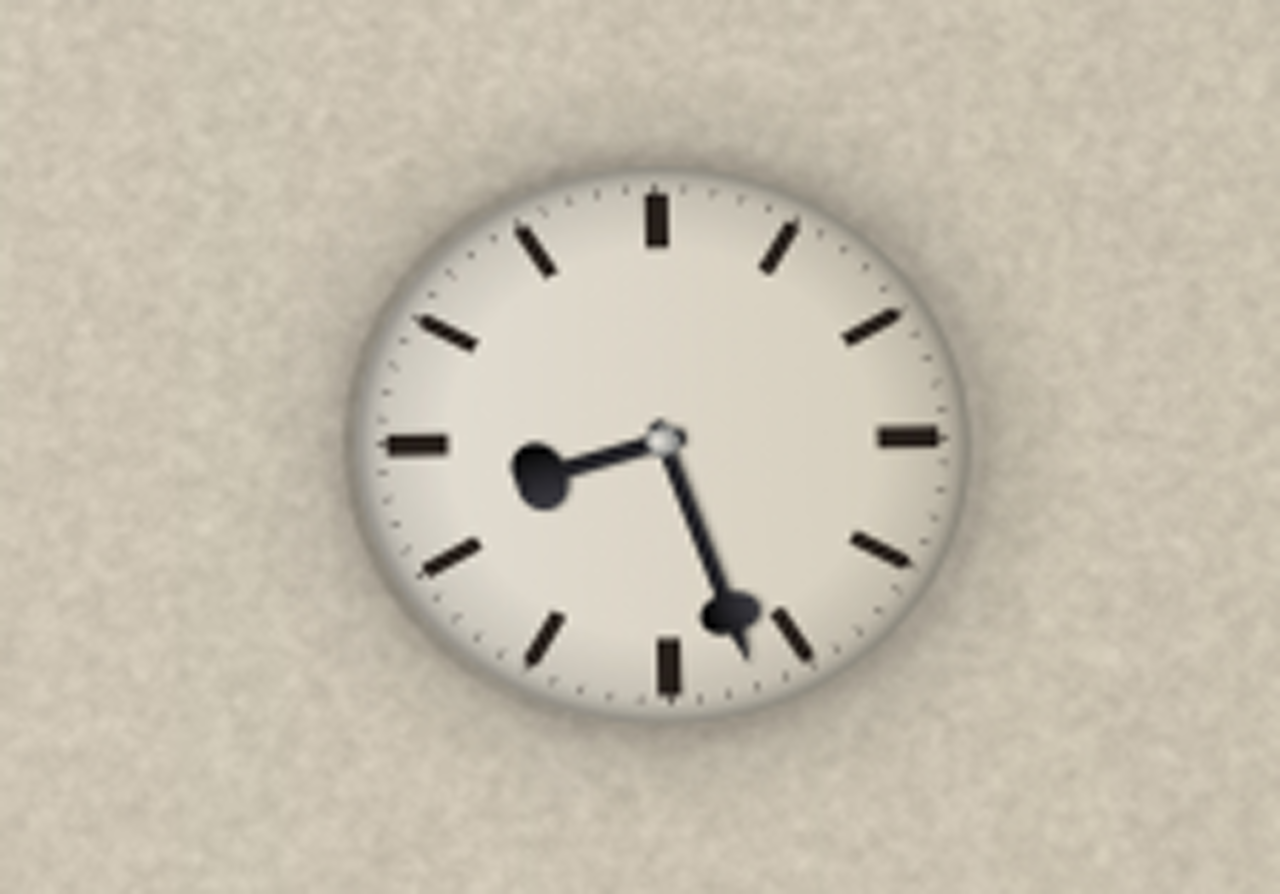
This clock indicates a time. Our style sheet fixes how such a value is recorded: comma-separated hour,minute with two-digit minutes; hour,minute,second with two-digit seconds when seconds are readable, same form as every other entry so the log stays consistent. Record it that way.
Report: 8,27
